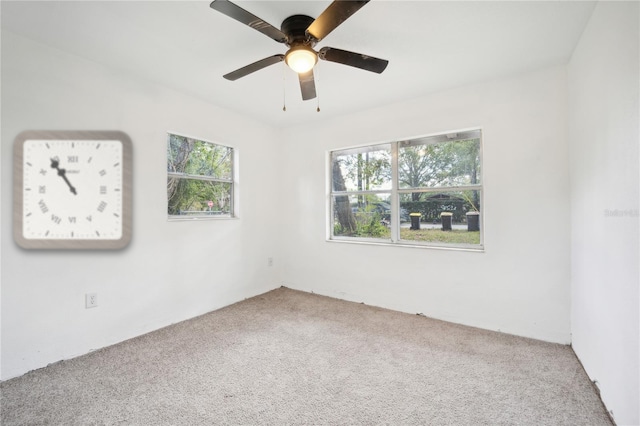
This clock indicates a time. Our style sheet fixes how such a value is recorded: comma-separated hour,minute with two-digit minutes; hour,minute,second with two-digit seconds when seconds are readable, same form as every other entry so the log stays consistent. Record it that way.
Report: 10,54
